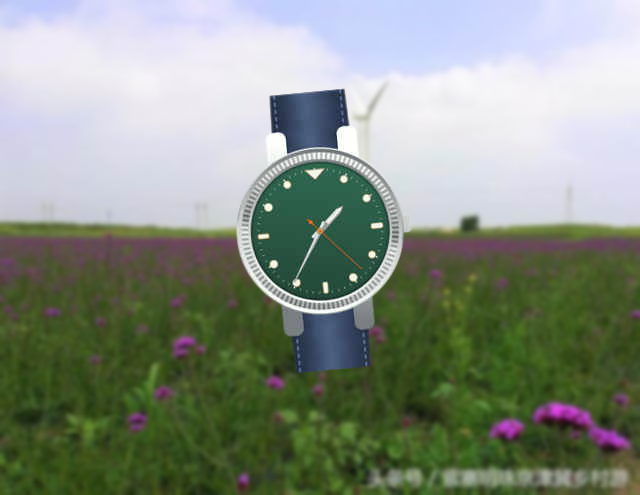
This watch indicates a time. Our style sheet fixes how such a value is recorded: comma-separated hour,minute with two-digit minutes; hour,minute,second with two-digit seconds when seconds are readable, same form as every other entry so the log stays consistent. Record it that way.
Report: 1,35,23
